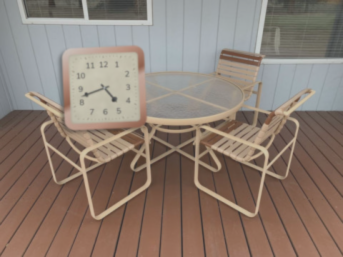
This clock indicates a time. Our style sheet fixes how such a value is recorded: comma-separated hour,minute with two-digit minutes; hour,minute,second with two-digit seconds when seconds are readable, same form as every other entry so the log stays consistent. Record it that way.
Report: 4,42
